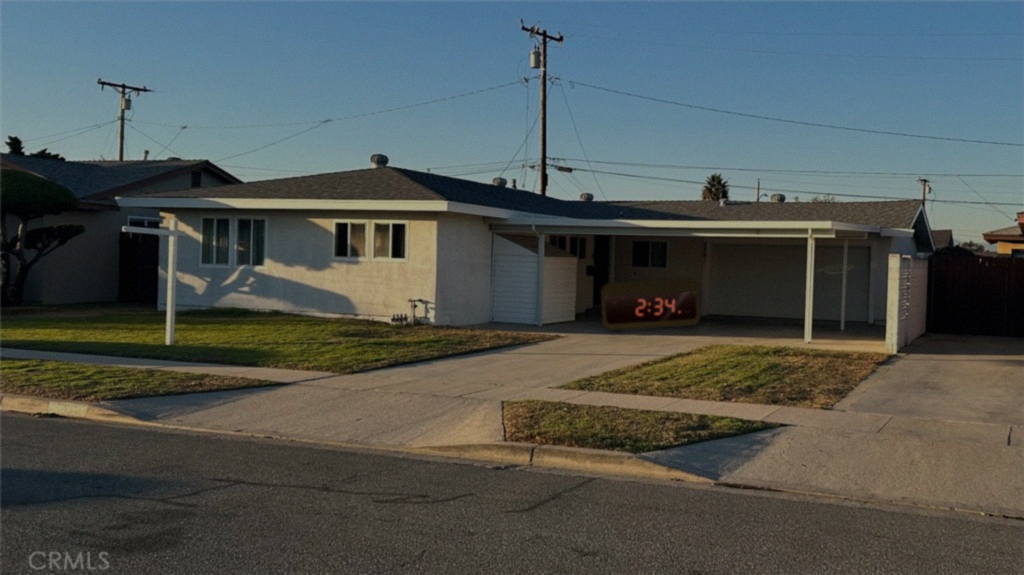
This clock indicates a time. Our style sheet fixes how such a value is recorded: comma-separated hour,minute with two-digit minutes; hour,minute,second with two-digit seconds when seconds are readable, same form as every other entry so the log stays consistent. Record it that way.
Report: 2,34
